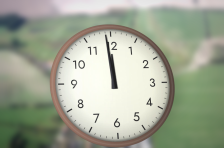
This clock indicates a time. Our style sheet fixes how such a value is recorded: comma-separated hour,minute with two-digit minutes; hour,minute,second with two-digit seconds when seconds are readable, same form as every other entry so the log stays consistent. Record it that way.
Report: 11,59
